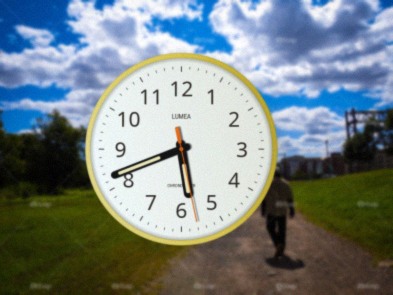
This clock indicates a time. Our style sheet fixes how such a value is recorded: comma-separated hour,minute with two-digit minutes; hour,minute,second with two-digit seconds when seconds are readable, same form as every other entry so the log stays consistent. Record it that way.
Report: 5,41,28
